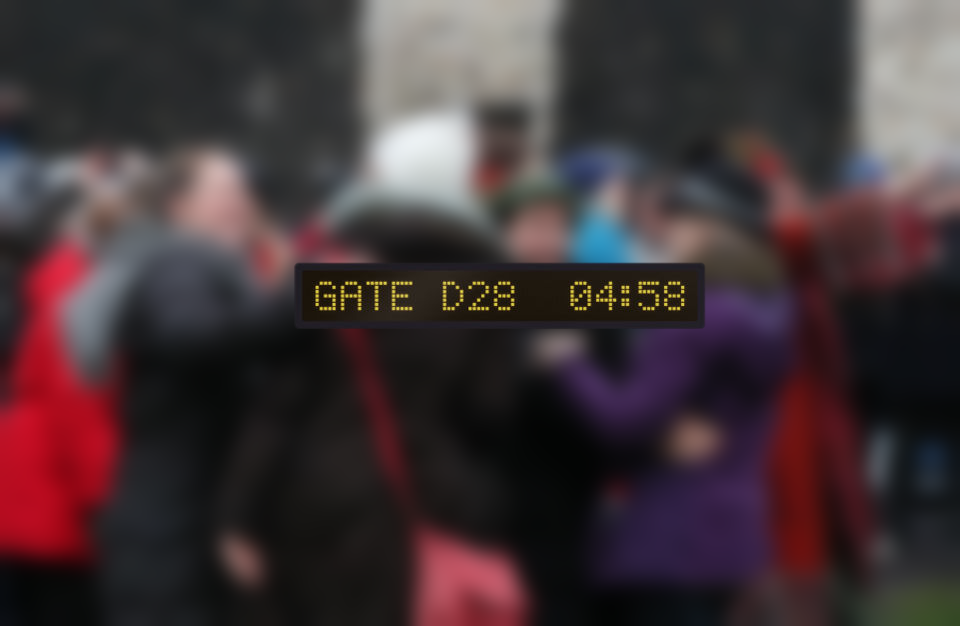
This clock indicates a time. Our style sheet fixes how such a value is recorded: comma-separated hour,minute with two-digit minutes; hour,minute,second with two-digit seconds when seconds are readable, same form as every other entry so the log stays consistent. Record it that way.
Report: 4,58
